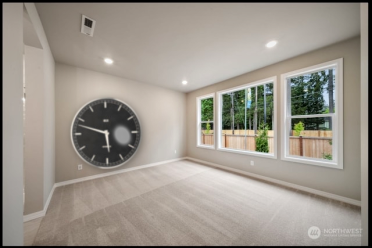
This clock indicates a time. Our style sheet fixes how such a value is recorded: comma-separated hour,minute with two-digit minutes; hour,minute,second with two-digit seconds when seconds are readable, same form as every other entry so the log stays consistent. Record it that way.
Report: 5,48
